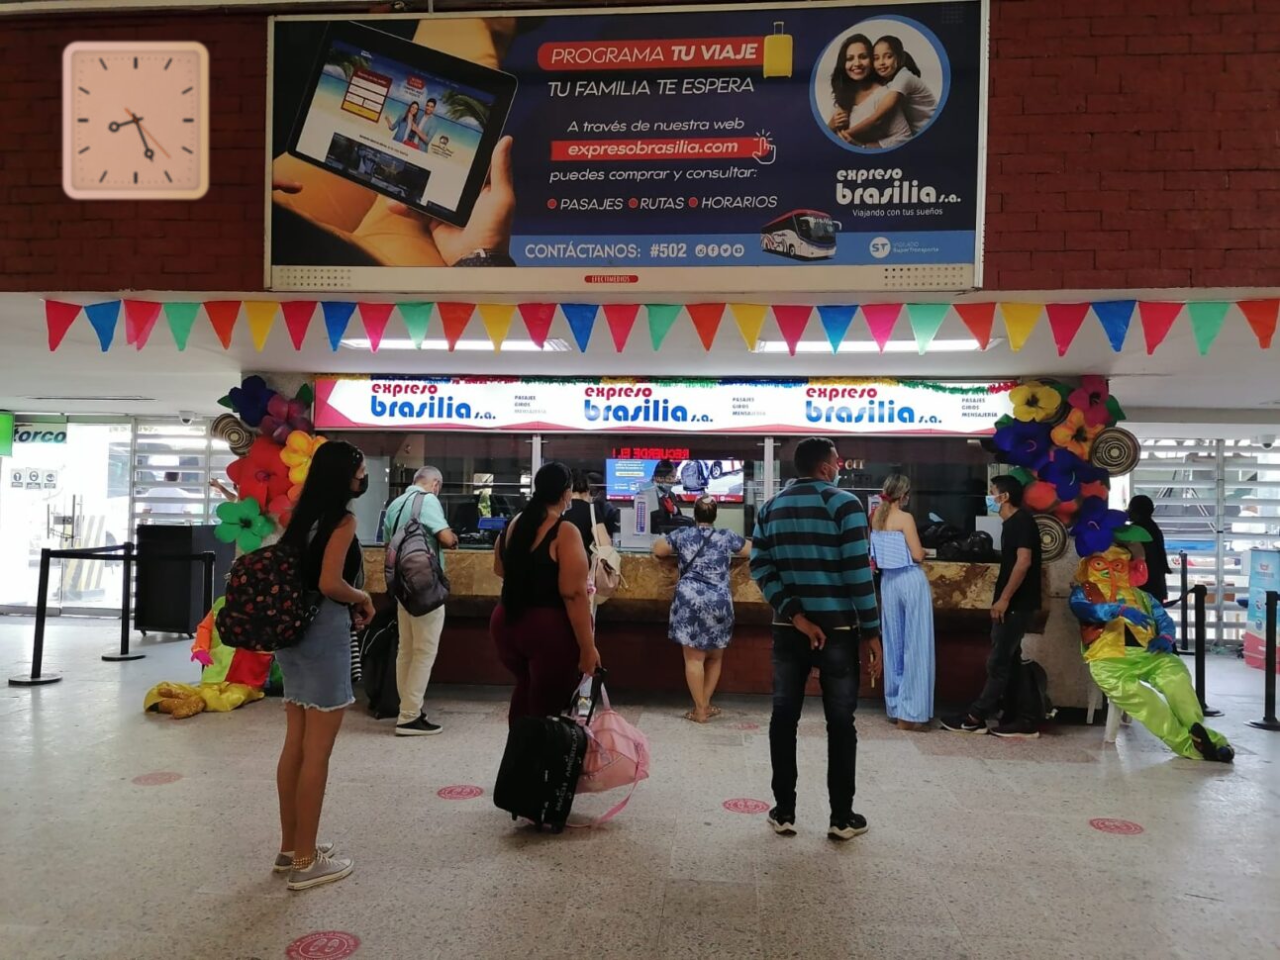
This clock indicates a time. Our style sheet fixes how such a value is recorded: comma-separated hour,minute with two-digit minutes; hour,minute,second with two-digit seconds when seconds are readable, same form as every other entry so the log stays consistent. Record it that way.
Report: 8,26,23
